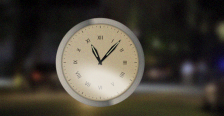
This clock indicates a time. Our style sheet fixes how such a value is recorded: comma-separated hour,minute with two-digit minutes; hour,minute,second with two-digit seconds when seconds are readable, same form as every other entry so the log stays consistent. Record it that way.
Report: 11,07
